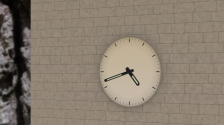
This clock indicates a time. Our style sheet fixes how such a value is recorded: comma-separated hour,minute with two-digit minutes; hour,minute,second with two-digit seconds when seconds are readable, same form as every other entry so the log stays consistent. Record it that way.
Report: 4,42
